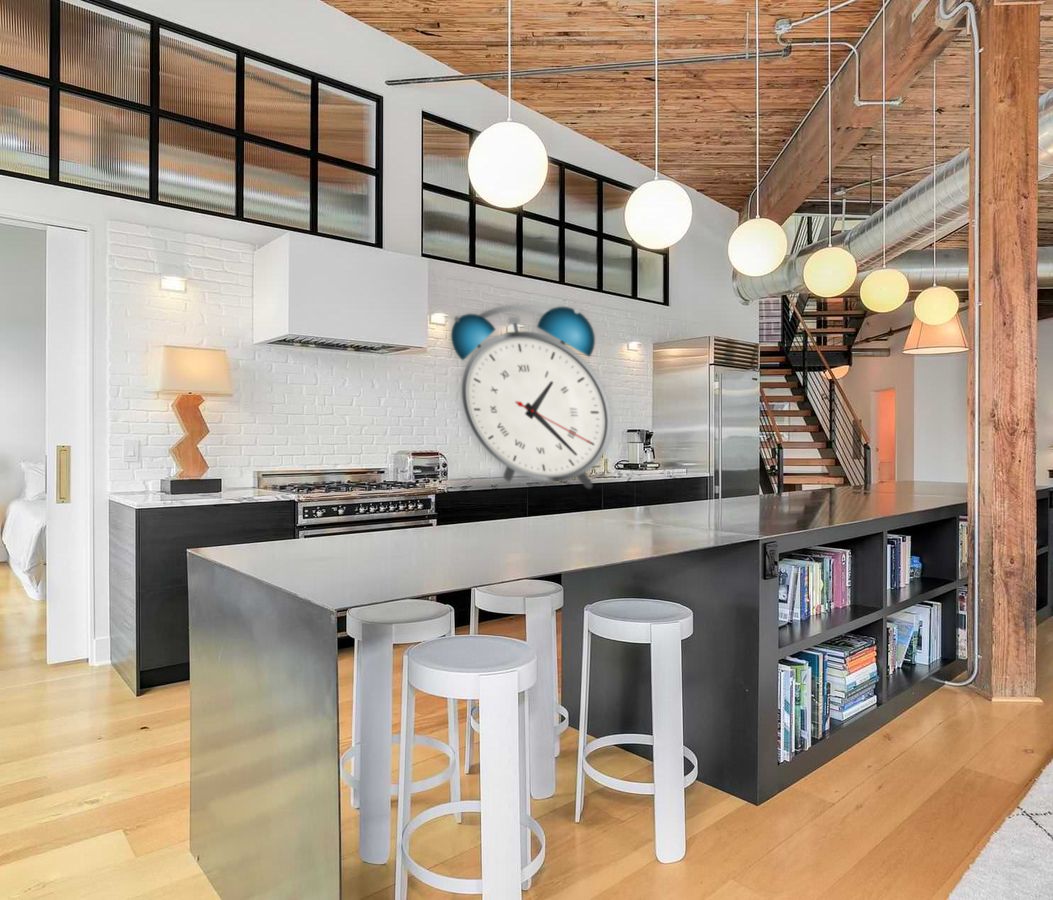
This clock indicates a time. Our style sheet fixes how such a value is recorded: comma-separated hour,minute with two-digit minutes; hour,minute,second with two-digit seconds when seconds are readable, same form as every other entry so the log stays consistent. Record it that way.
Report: 1,23,20
